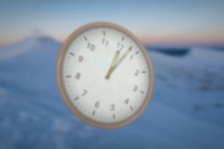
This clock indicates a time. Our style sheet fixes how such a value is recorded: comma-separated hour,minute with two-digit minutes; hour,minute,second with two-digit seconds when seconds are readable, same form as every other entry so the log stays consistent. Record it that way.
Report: 12,03
